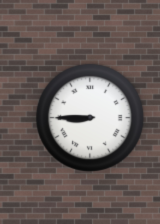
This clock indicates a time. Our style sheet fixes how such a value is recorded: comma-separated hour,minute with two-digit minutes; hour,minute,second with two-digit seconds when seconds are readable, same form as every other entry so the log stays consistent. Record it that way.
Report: 8,45
